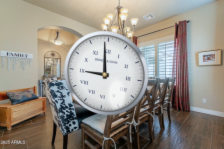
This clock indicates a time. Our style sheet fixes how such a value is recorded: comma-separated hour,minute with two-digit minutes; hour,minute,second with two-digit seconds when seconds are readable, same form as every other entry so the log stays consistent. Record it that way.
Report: 8,59
